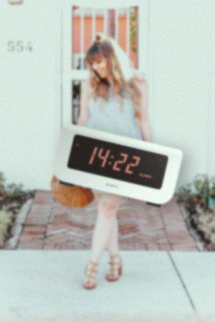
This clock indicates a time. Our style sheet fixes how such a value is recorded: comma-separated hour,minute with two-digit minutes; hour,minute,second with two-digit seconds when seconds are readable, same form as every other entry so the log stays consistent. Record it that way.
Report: 14,22
